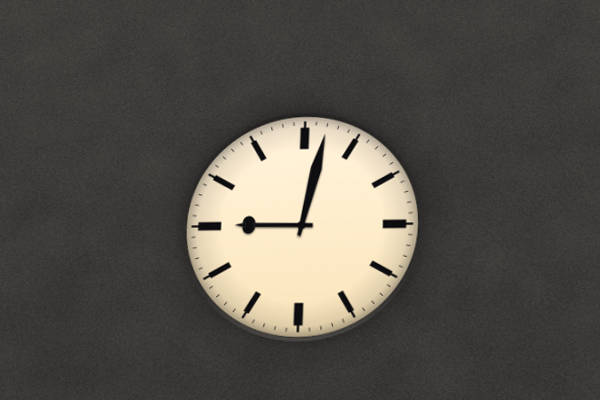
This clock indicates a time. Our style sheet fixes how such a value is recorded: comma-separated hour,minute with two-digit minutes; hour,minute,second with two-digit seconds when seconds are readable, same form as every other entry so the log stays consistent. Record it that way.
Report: 9,02
